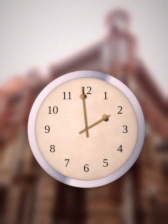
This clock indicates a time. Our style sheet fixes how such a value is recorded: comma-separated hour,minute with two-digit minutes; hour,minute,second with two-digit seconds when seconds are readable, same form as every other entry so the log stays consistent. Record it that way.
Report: 1,59
